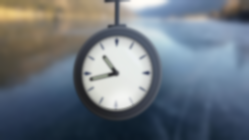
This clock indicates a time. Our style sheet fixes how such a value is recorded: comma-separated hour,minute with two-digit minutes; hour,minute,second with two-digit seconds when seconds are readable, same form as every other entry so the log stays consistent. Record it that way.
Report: 10,43
